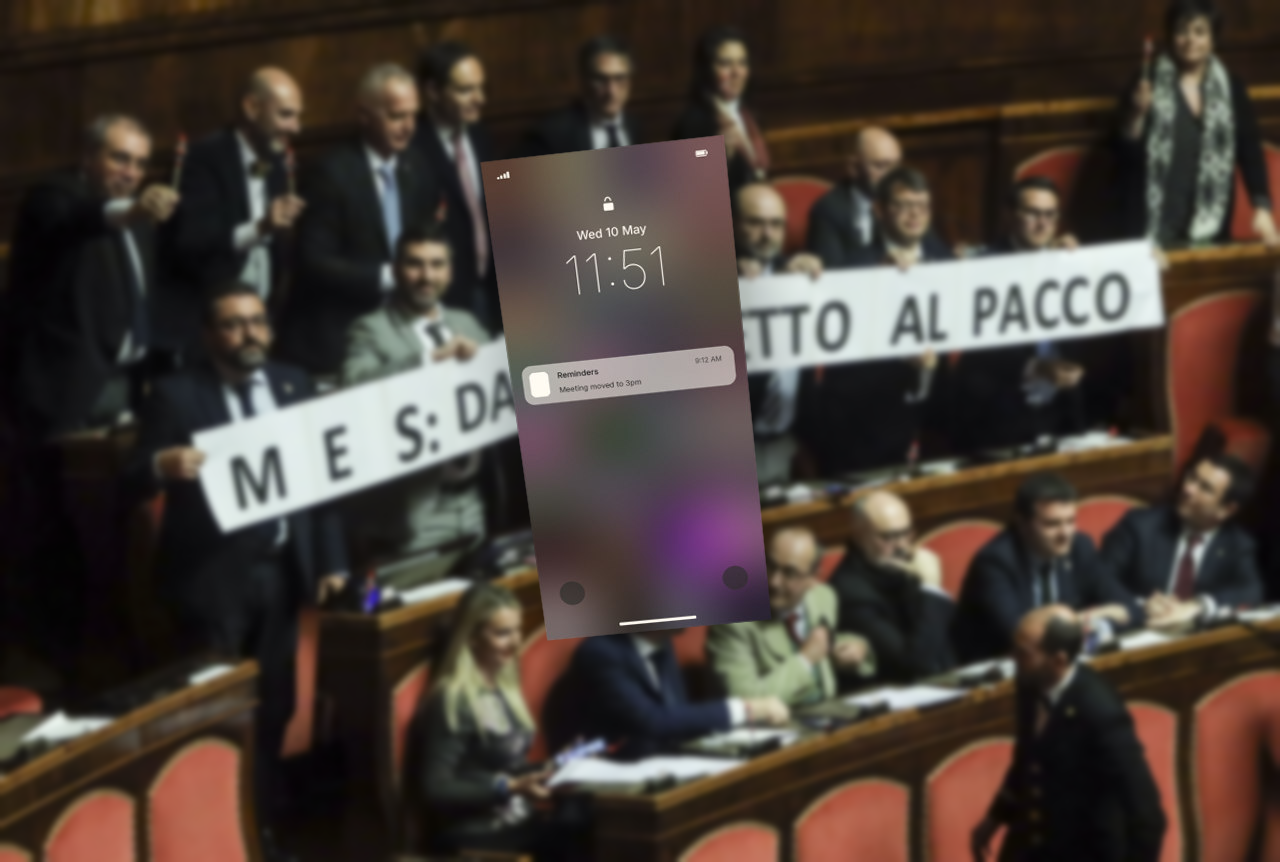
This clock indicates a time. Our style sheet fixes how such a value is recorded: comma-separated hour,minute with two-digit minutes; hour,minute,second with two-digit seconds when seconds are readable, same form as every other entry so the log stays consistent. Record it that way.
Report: 11,51
